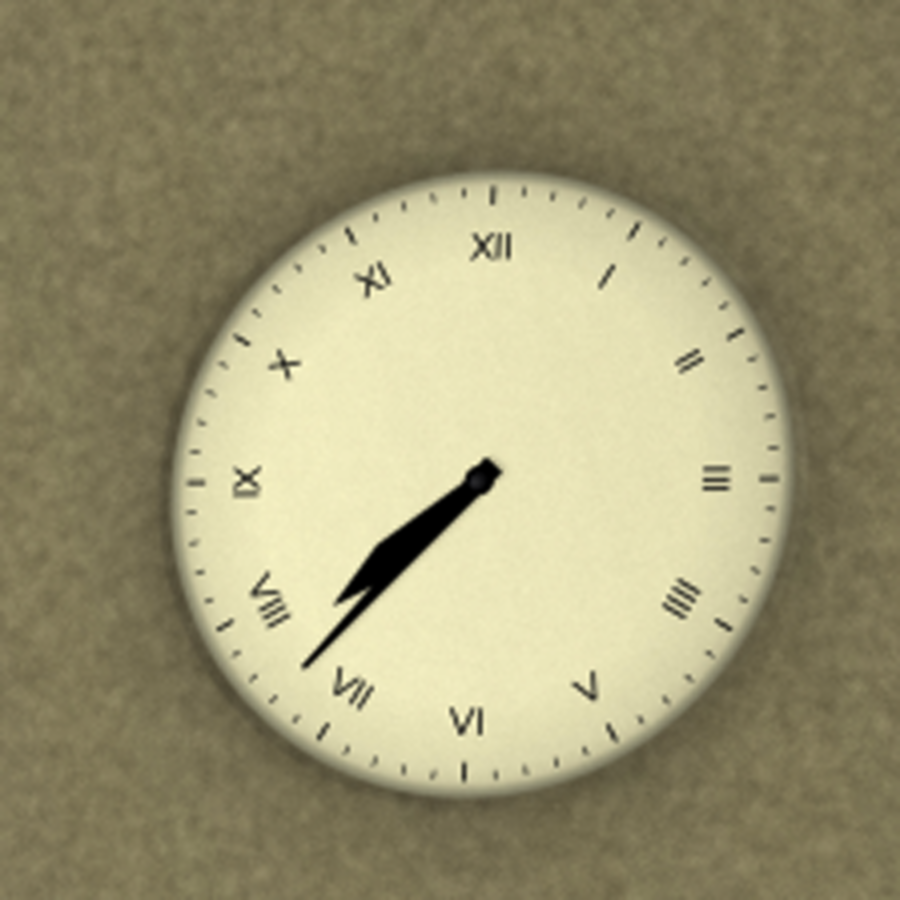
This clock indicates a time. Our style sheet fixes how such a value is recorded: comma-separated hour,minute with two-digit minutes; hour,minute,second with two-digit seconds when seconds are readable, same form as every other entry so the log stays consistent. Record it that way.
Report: 7,37
